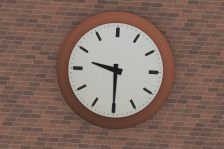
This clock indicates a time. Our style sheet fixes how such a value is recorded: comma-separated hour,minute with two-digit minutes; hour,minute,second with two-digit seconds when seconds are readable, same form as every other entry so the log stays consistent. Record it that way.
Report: 9,30
